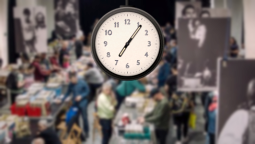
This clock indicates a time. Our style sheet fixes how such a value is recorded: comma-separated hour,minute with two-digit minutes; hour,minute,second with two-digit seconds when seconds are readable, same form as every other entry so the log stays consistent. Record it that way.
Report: 7,06
